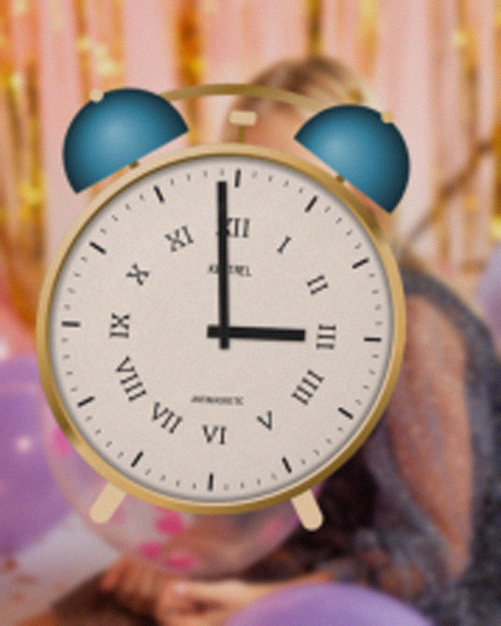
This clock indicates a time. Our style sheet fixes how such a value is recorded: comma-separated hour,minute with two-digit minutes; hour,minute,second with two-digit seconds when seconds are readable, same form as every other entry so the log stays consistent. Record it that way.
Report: 2,59
